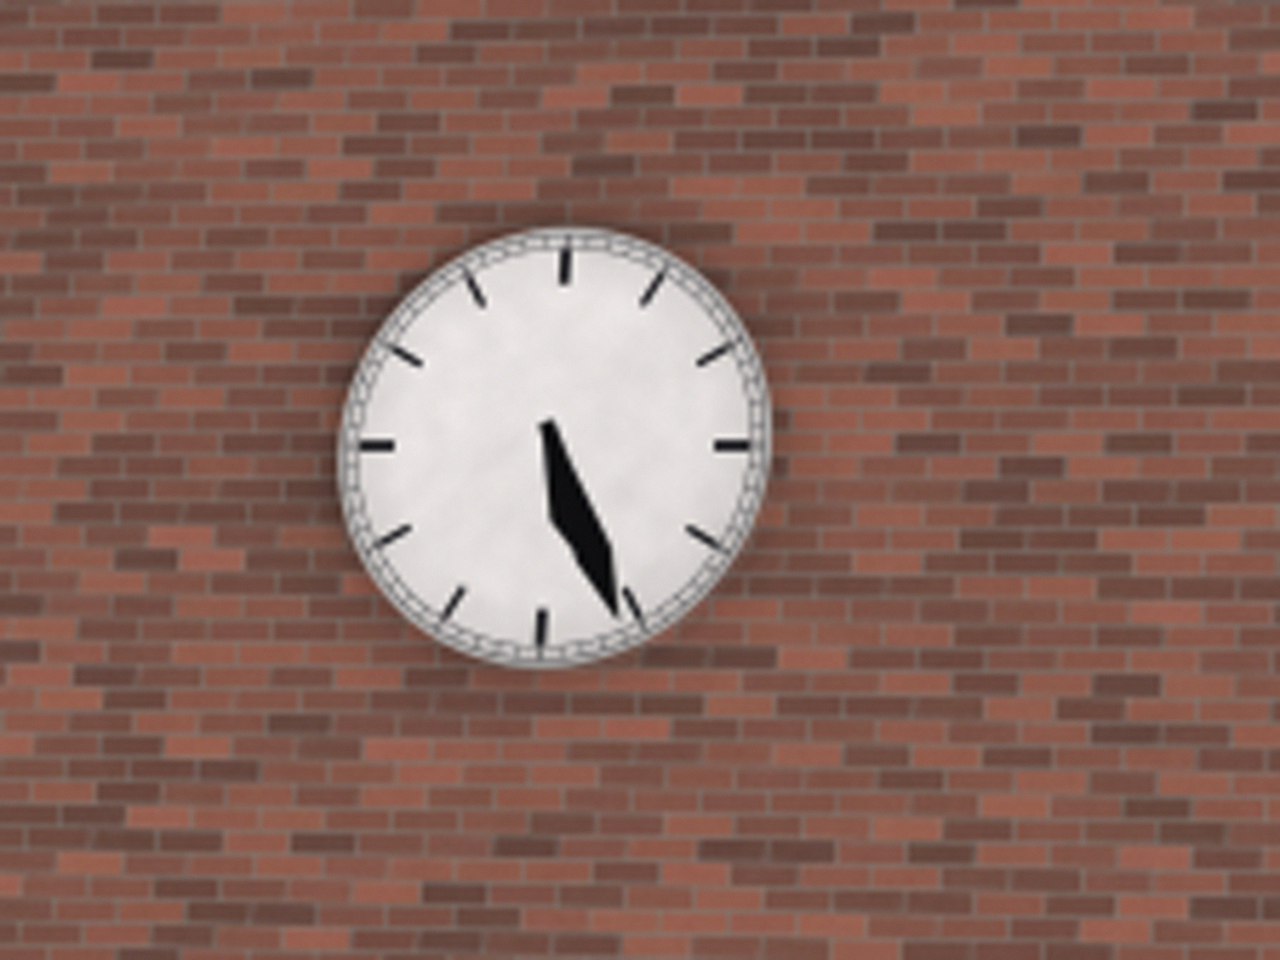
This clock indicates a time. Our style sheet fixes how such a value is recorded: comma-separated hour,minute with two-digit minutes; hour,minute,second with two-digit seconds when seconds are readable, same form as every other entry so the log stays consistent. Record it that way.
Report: 5,26
